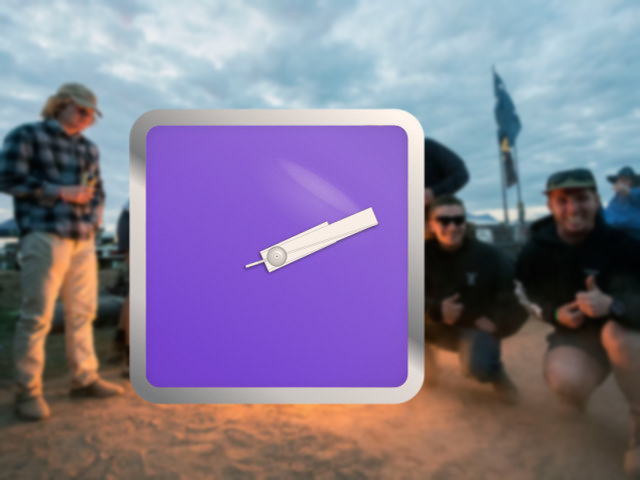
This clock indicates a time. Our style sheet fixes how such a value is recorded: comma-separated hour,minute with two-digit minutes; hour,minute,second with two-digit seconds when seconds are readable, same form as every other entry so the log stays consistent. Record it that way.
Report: 2,11,12
